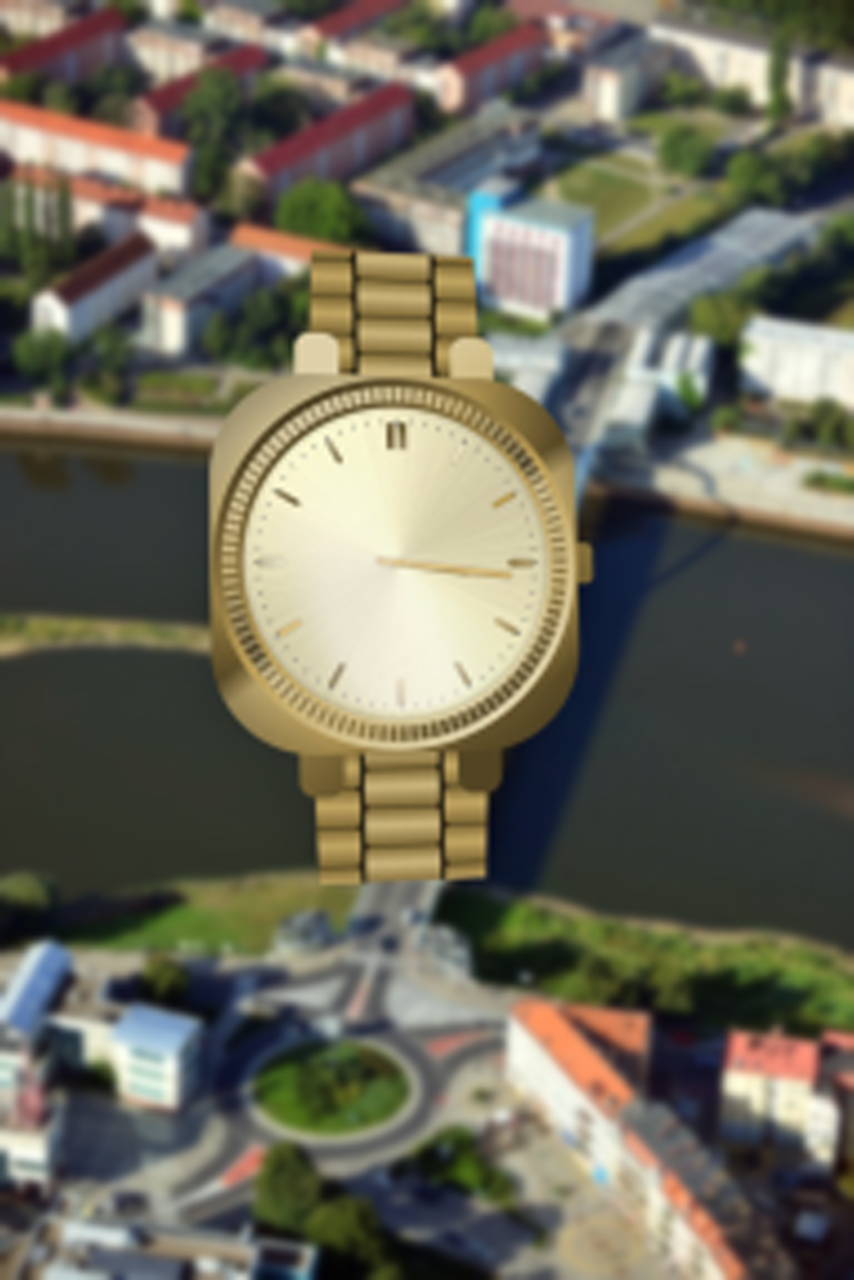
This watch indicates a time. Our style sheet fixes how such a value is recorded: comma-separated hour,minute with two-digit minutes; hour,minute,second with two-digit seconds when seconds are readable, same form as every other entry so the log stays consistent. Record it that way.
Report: 3,16
